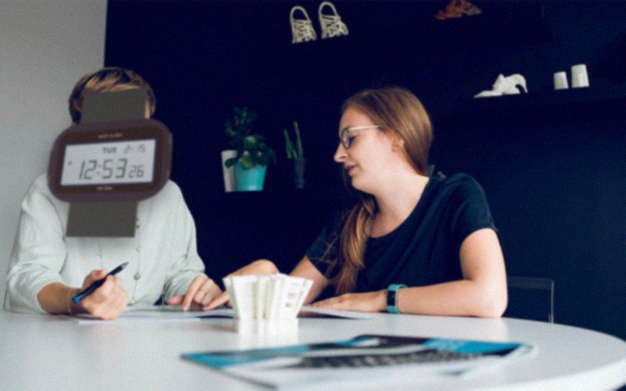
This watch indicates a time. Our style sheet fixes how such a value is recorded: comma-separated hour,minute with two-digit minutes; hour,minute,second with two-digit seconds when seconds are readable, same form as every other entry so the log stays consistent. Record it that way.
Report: 12,53,26
